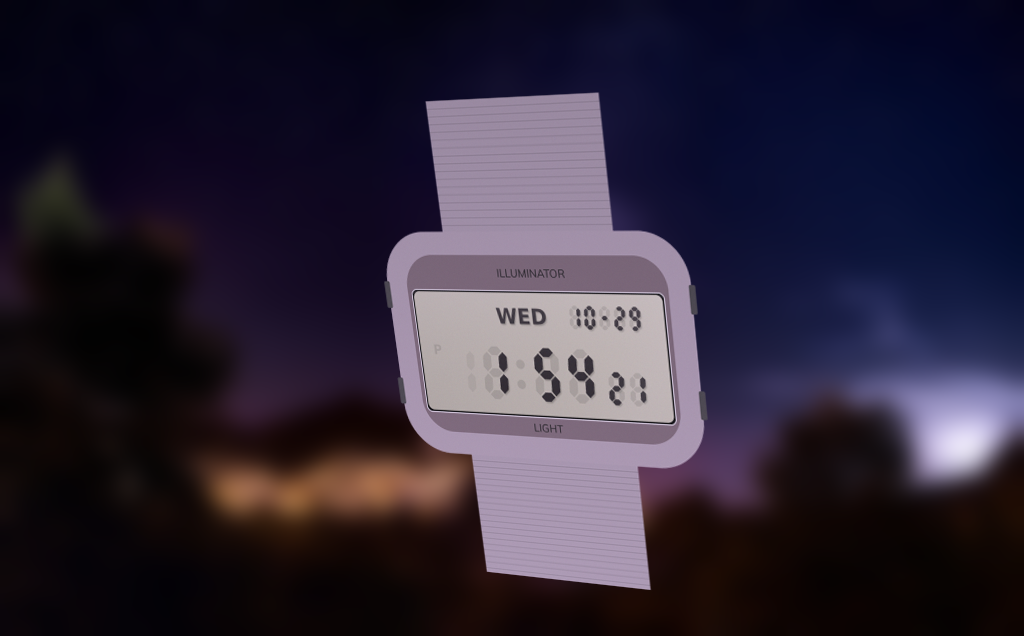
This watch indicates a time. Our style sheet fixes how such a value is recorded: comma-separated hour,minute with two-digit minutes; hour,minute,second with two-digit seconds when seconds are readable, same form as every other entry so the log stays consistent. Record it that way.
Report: 1,54,21
